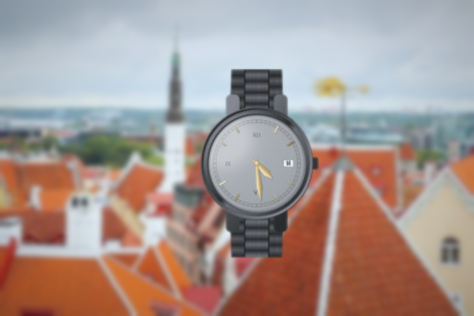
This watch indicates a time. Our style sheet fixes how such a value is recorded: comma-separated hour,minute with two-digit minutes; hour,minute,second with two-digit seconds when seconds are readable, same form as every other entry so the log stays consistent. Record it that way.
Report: 4,29
